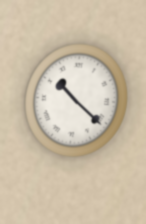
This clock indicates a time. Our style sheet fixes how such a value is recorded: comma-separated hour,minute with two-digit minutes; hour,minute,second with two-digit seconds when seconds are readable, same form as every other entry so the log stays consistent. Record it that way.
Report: 10,21
